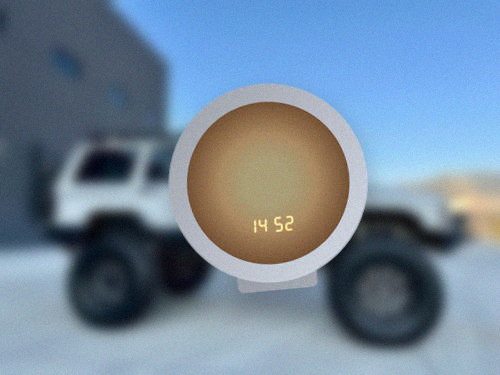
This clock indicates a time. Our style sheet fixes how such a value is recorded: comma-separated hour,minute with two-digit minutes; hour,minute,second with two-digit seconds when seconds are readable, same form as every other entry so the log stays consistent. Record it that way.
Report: 14,52
